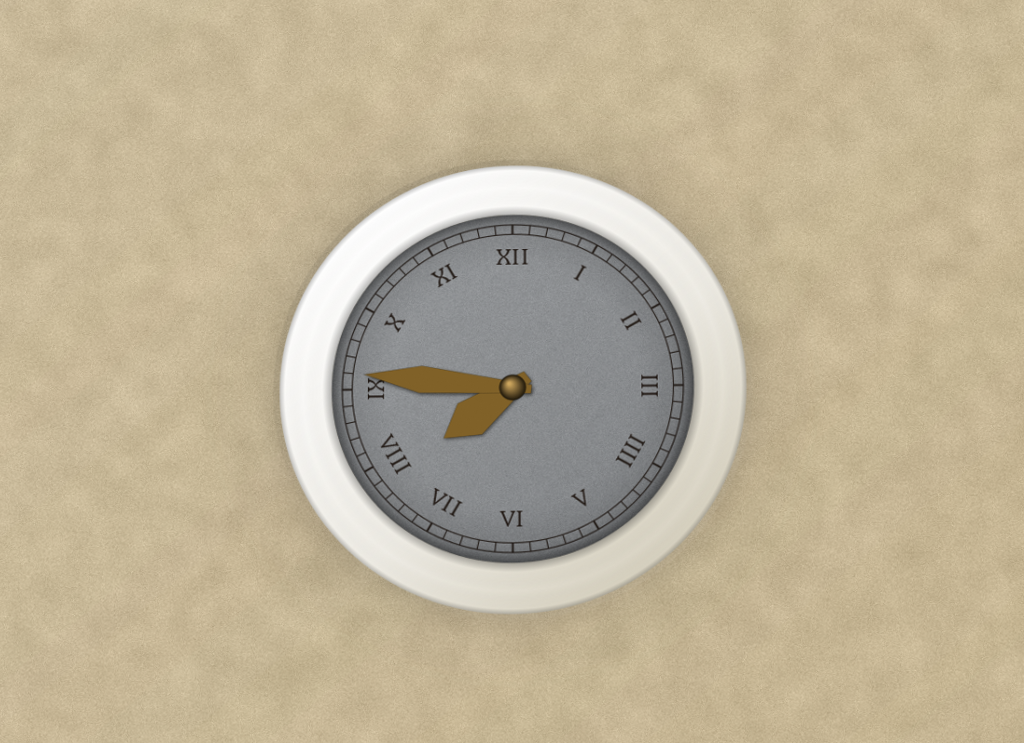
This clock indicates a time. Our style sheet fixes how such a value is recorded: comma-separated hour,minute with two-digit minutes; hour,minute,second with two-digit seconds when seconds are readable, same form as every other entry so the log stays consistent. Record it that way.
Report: 7,46
